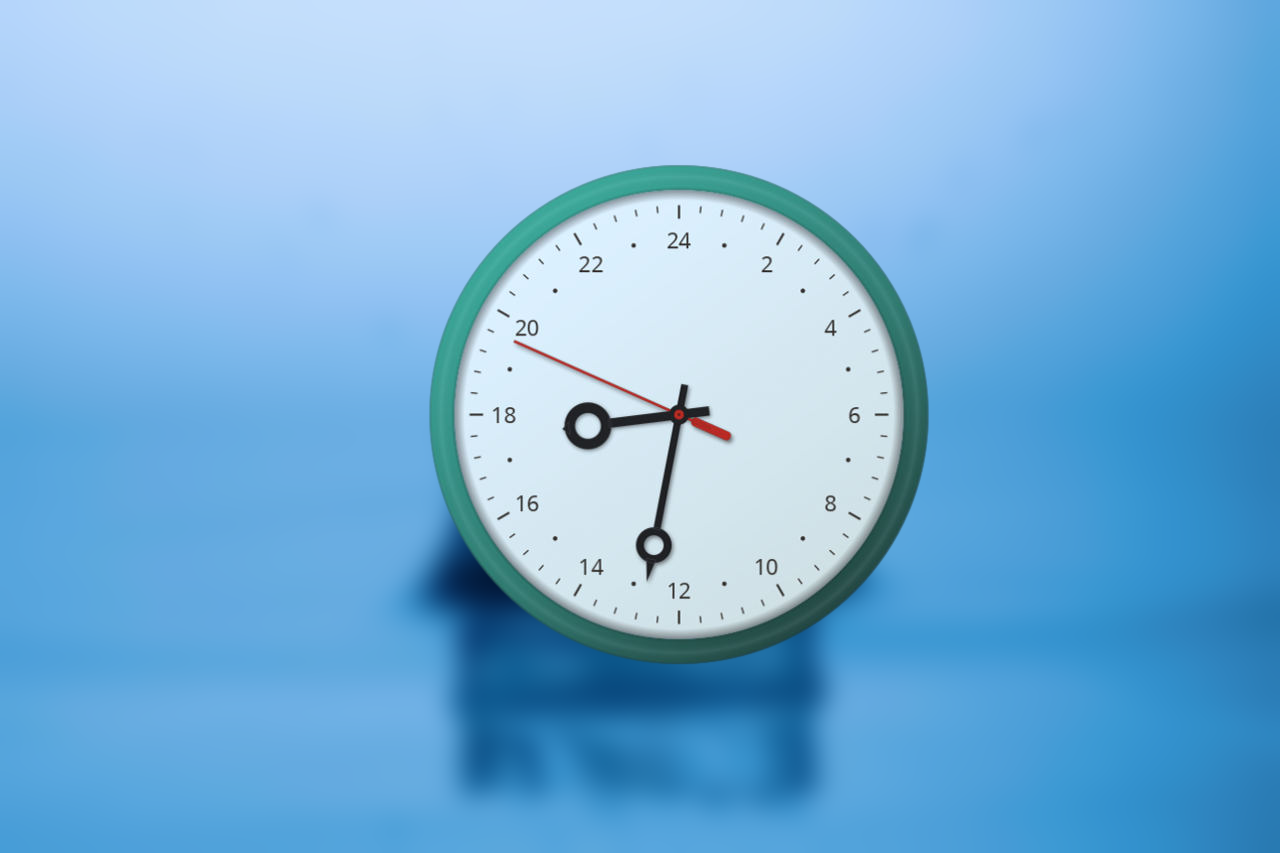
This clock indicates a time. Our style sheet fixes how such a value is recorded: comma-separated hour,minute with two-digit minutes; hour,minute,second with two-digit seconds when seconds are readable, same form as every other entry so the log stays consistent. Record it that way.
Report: 17,31,49
